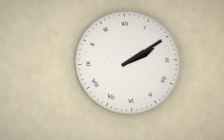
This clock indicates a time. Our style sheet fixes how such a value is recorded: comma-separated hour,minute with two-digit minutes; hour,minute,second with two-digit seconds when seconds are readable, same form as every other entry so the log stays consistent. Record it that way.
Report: 2,10
